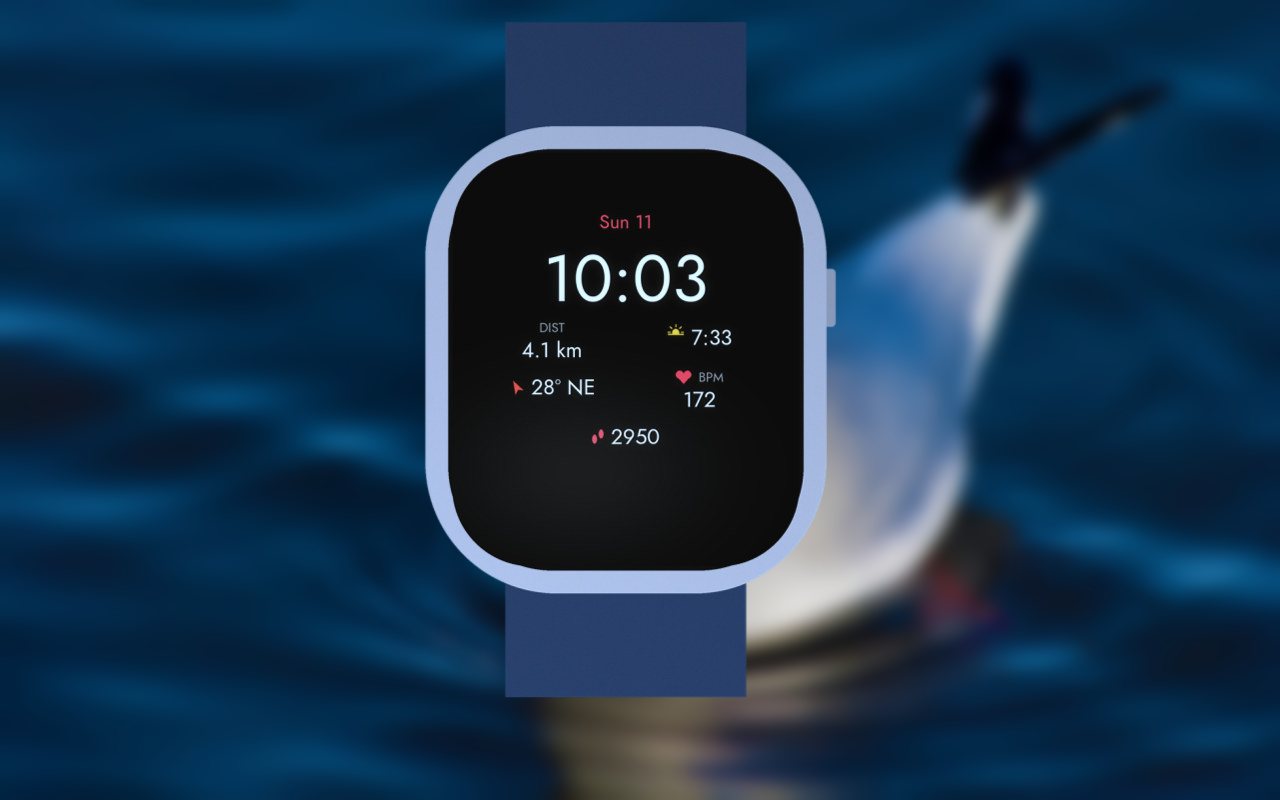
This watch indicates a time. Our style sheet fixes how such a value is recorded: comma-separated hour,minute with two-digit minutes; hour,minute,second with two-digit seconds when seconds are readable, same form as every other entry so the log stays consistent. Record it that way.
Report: 10,03
